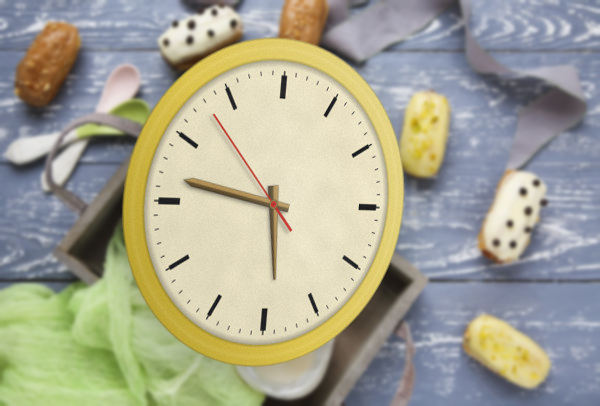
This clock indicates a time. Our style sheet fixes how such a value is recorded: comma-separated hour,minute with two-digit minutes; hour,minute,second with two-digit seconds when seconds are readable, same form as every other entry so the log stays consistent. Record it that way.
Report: 5,46,53
